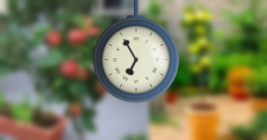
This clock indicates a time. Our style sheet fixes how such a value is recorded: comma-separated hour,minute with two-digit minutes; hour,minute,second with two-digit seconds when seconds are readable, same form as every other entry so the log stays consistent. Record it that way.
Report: 6,55
